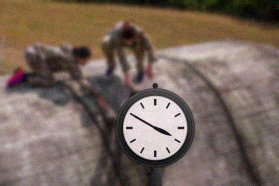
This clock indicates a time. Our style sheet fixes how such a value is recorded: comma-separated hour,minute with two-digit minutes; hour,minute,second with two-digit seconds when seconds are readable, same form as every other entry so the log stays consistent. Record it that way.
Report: 3,50
